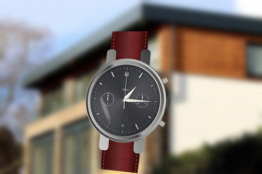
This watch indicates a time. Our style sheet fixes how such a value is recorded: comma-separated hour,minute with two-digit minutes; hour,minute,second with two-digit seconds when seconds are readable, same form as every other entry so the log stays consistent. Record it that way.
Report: 1,15
